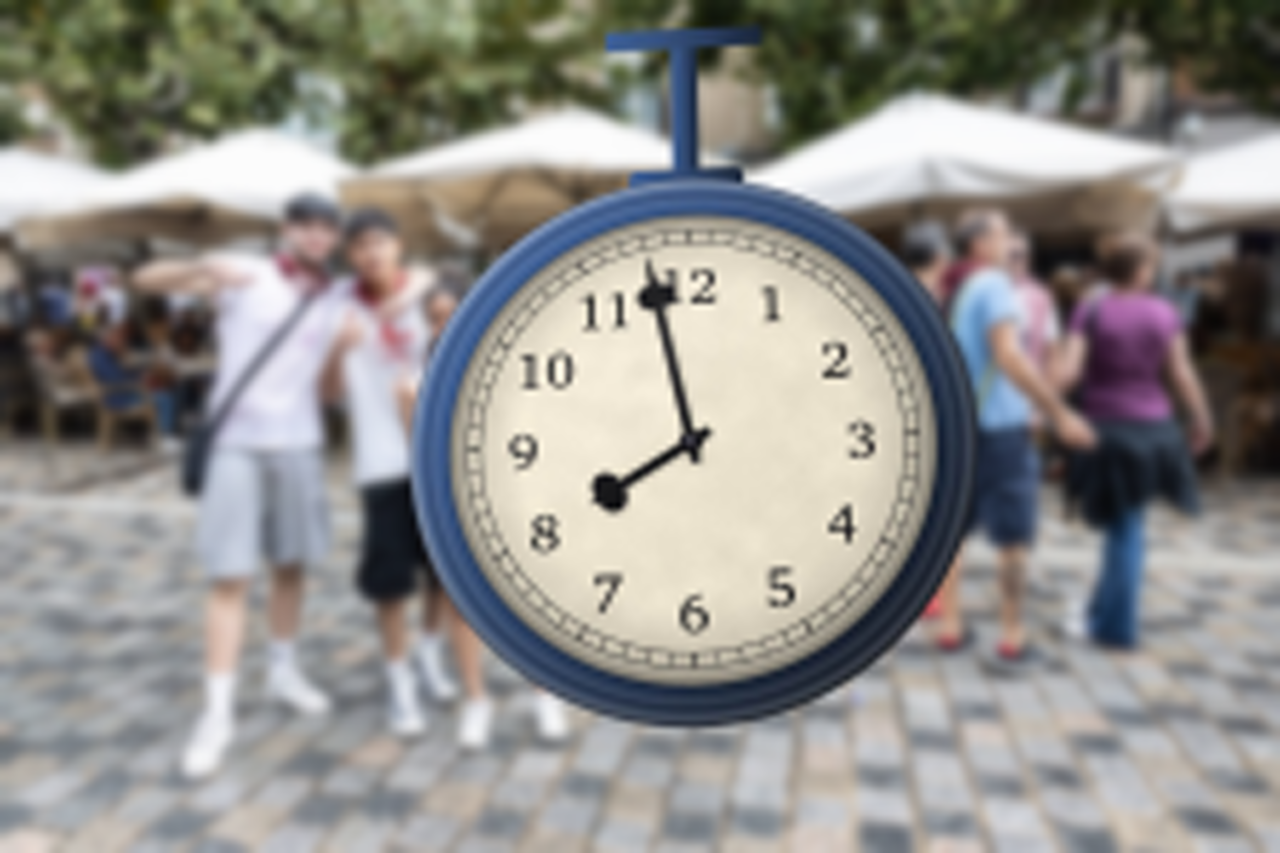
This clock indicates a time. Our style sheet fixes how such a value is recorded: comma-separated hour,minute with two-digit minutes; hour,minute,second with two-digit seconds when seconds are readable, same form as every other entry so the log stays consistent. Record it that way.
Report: 7,58
